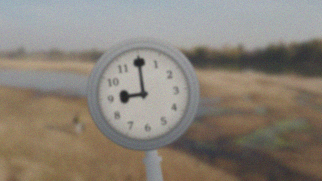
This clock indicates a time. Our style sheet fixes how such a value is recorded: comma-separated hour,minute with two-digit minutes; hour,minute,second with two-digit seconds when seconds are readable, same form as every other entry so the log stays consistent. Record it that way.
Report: 9,00
